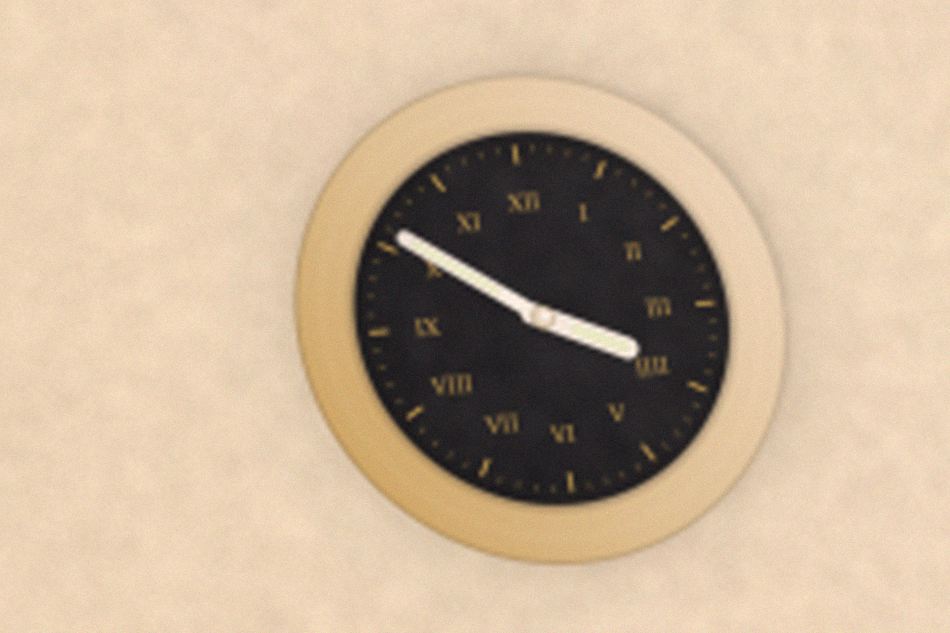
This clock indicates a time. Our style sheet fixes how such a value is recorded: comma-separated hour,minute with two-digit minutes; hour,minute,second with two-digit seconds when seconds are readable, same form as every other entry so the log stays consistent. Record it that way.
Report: 3,51
